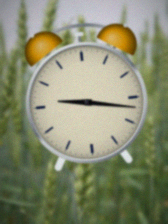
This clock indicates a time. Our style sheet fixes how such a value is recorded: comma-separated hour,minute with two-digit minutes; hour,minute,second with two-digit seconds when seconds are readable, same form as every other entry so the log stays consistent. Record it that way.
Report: 9,17
